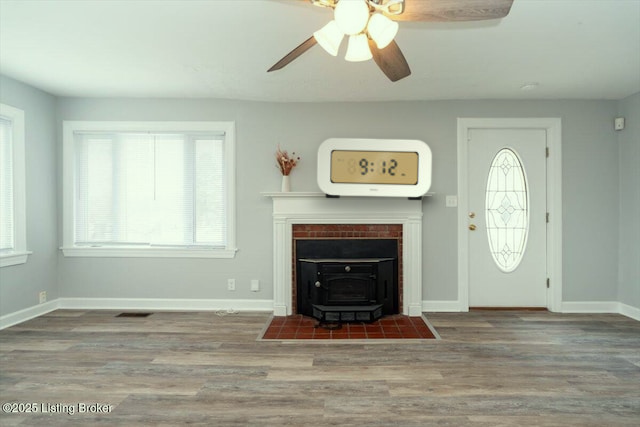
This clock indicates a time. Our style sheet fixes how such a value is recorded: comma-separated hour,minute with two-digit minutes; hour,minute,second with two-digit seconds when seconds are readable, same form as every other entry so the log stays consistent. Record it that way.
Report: 9,12
